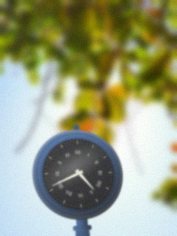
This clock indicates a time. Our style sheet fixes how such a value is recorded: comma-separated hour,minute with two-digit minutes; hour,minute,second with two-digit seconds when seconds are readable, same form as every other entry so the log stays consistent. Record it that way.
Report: 4,41
